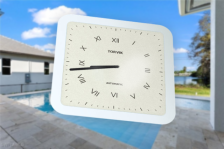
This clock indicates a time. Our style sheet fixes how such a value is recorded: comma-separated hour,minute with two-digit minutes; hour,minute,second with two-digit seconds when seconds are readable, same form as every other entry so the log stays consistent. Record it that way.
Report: 8,43
